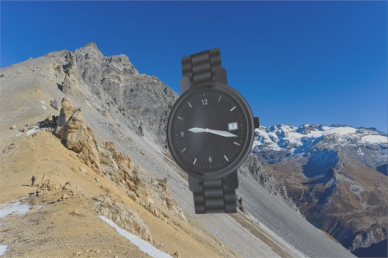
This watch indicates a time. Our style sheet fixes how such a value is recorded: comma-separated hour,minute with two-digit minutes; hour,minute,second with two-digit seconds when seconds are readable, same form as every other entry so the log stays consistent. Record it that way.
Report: 9,18
